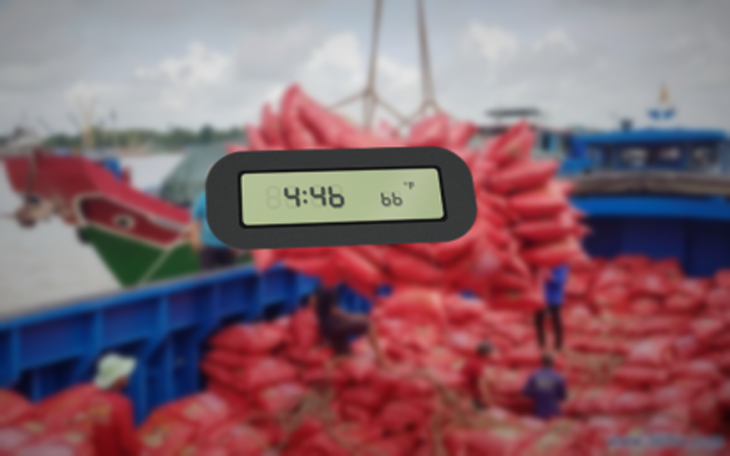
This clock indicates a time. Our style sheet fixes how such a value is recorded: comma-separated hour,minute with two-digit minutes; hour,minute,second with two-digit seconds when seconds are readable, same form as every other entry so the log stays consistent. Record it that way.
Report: 4,46
